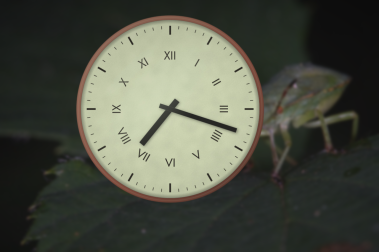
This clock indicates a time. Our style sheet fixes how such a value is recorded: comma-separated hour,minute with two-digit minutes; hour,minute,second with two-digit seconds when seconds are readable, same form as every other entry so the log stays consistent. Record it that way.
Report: 7,18
